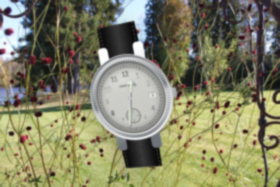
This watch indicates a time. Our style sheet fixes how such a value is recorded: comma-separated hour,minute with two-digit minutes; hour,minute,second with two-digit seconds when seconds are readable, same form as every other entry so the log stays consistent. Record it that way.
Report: 12,32
